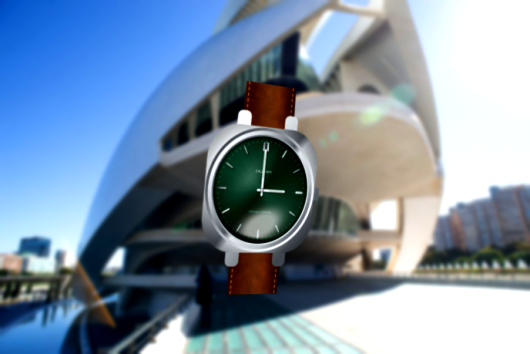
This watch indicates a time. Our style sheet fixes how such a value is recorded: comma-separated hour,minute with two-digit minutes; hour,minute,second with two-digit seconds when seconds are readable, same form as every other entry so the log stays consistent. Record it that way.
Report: 3,00
